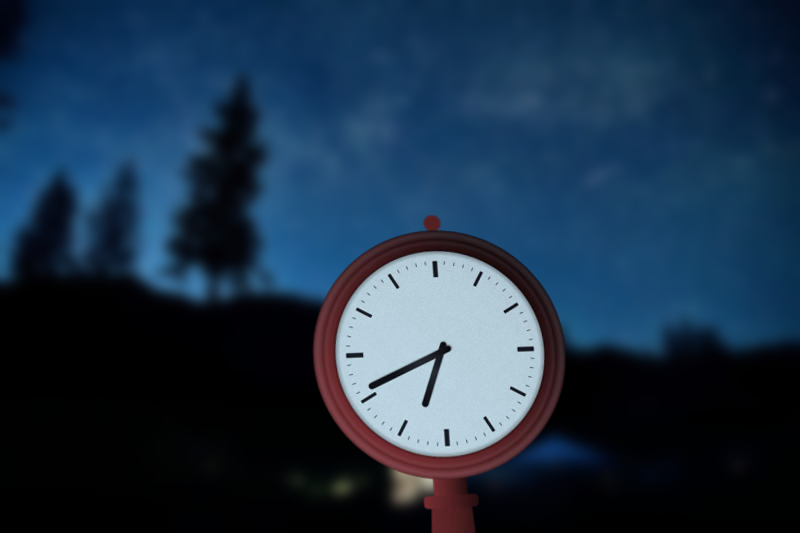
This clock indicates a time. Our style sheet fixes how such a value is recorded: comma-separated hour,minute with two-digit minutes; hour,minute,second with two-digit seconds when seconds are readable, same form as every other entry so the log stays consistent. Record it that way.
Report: 6,41
